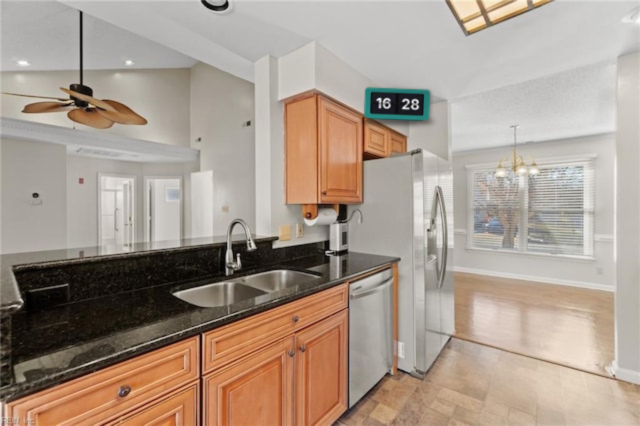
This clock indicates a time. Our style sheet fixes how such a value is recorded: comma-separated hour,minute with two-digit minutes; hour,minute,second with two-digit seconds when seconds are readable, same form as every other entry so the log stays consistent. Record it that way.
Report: 16,28
